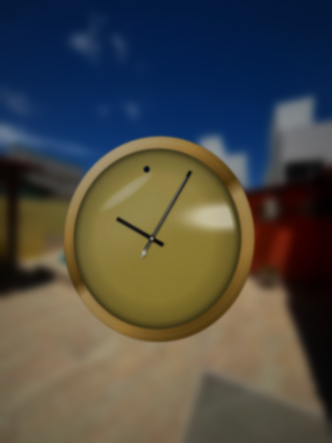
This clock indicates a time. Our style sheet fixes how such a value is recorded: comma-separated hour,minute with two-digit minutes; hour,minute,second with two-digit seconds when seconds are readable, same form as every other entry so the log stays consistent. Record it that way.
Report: 10,06,06
